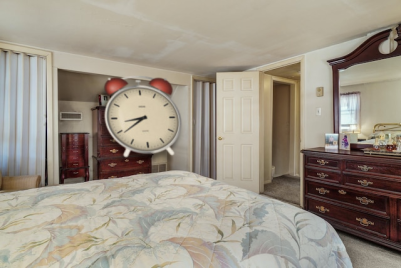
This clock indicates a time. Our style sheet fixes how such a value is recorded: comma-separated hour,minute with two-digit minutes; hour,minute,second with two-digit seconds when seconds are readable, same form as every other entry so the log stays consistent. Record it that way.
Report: 8,39
